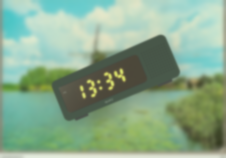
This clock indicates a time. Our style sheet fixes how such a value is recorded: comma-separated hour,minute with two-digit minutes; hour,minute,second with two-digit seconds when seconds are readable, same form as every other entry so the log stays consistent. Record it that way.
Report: 13,34
